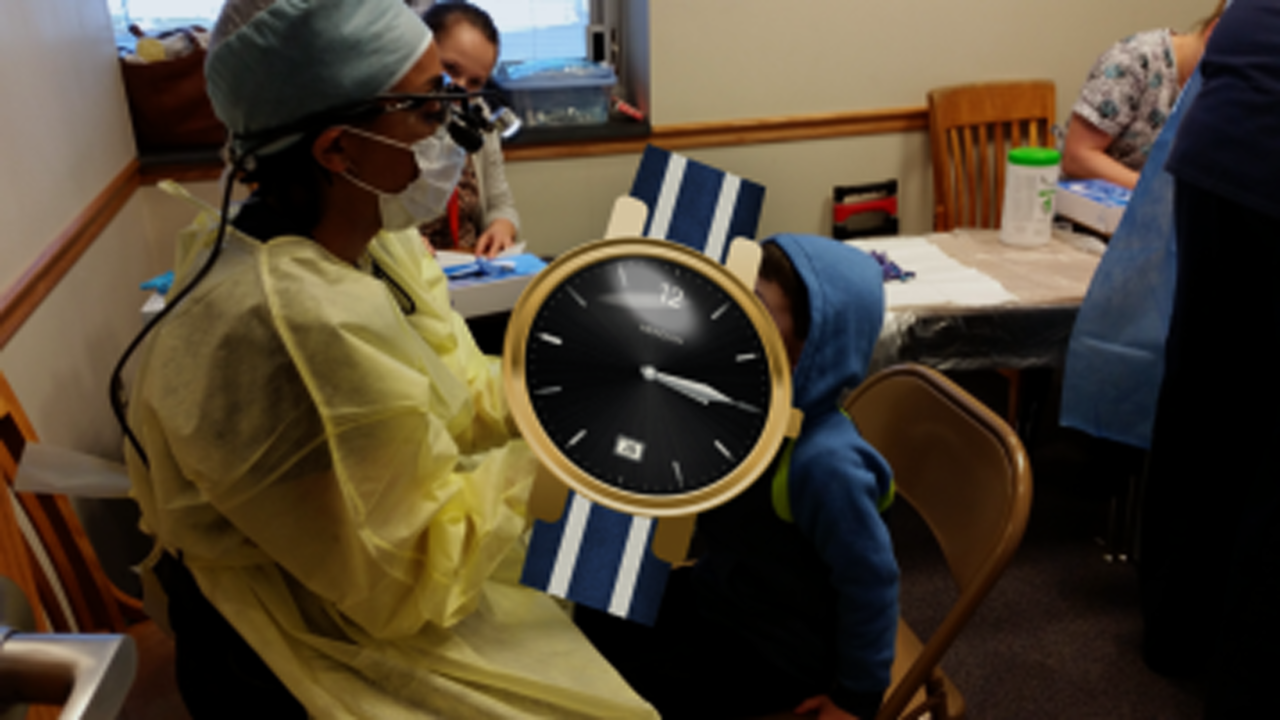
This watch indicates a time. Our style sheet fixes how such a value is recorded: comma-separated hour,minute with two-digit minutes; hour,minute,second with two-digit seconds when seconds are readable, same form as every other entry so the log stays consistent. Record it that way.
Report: 3,15
